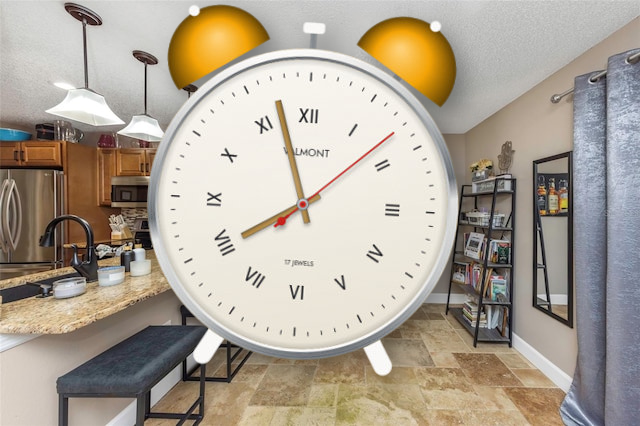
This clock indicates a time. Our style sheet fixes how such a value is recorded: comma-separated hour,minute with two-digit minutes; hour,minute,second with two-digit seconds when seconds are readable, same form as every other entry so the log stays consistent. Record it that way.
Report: 7,57,08
